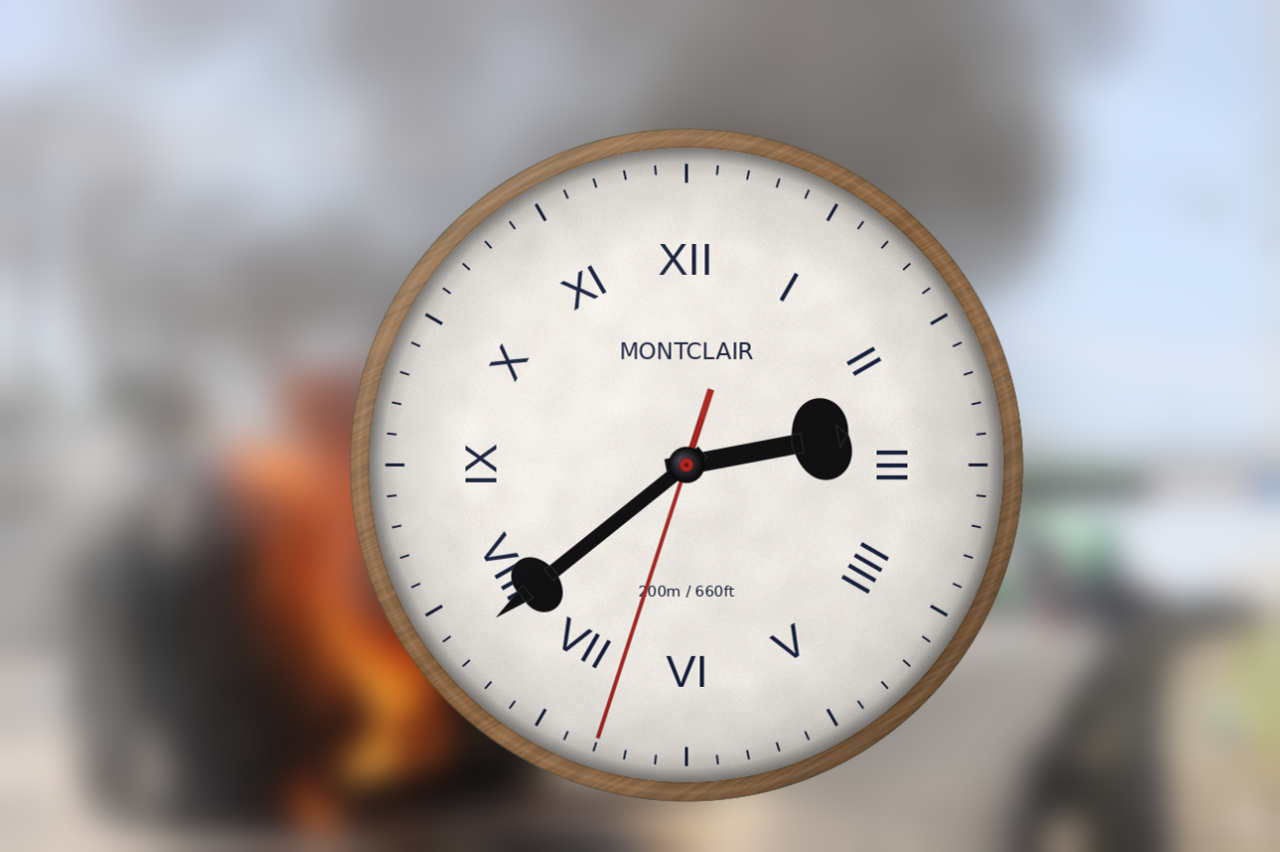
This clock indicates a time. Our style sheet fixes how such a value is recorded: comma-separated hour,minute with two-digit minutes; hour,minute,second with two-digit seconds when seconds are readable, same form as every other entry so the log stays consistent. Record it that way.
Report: 2,38,33
